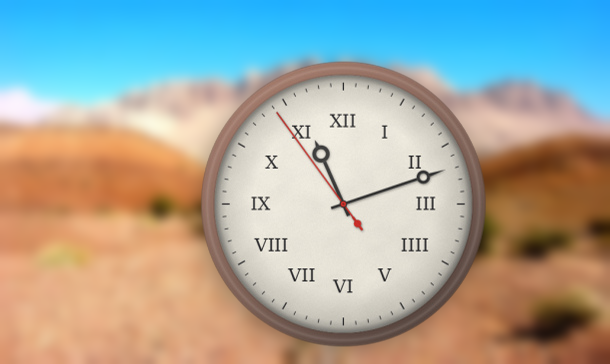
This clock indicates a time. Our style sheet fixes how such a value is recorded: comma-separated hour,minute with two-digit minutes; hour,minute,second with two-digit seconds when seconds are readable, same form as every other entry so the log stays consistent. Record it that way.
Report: 11,11,54
